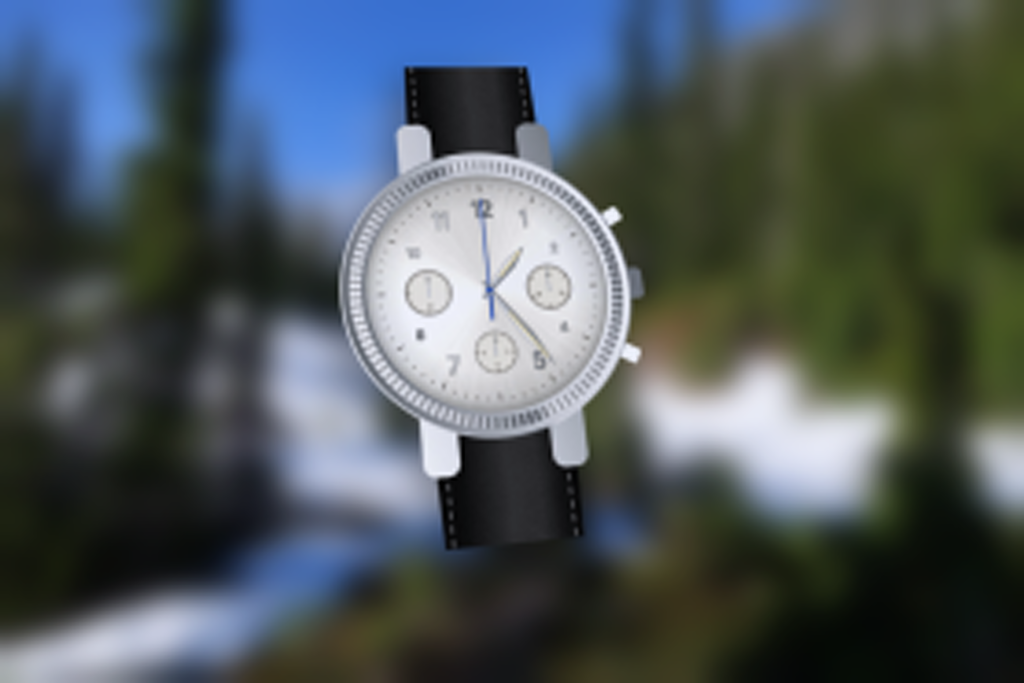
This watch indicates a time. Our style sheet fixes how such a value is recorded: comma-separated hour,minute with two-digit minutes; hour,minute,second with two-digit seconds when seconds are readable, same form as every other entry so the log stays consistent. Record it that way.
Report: 1,24
